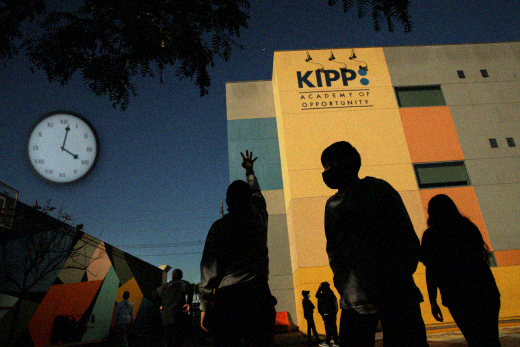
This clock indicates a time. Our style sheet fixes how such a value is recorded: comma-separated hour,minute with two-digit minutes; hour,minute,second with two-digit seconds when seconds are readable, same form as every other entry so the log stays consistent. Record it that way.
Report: 4,02
